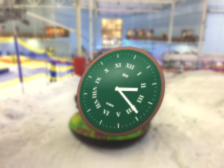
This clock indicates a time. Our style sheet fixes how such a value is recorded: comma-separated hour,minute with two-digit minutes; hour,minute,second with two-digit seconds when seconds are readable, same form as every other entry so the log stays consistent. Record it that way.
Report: 2,19
